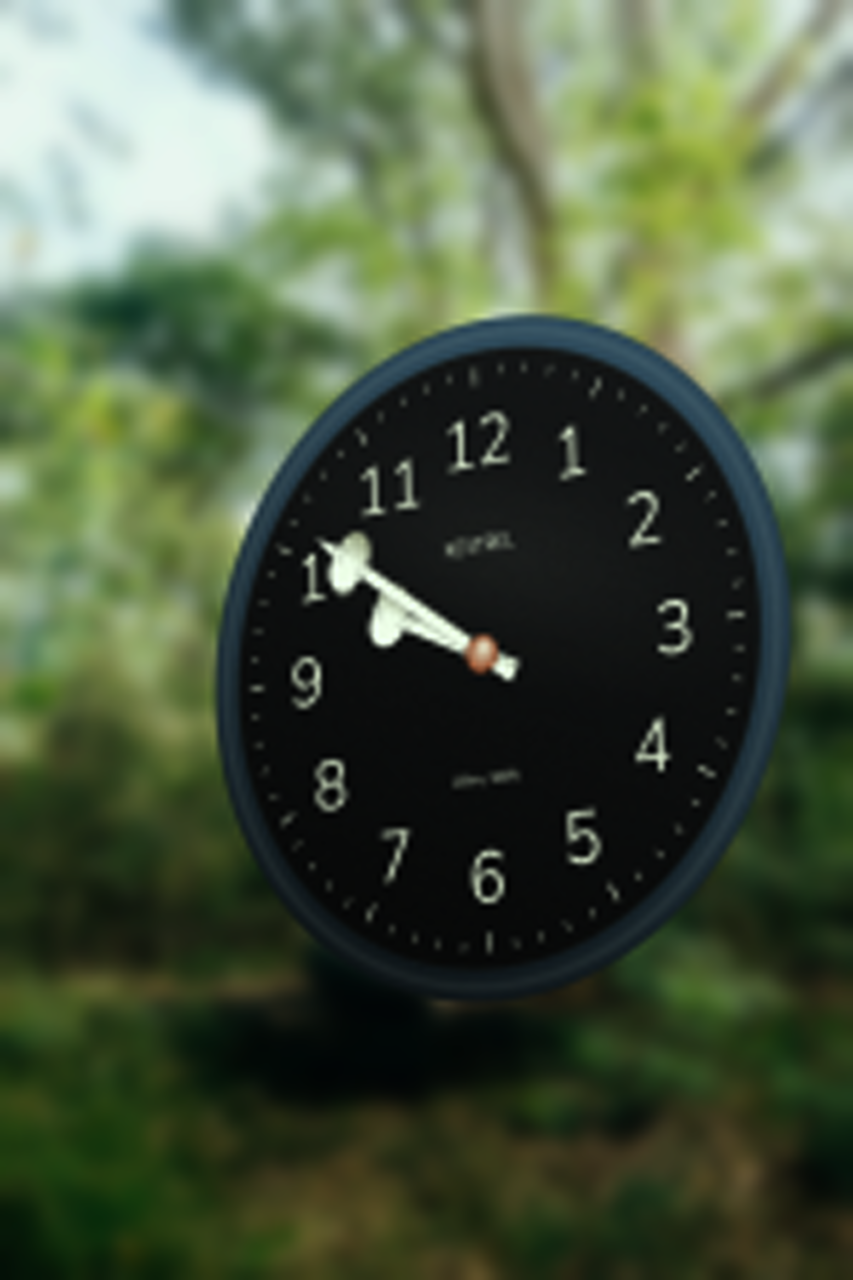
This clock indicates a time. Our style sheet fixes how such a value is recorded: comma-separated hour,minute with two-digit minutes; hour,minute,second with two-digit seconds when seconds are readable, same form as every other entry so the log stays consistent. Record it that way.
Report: 9,51
